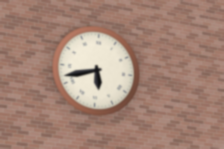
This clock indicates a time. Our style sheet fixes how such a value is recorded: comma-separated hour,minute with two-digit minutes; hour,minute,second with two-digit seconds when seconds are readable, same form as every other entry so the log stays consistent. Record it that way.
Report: 5,42
